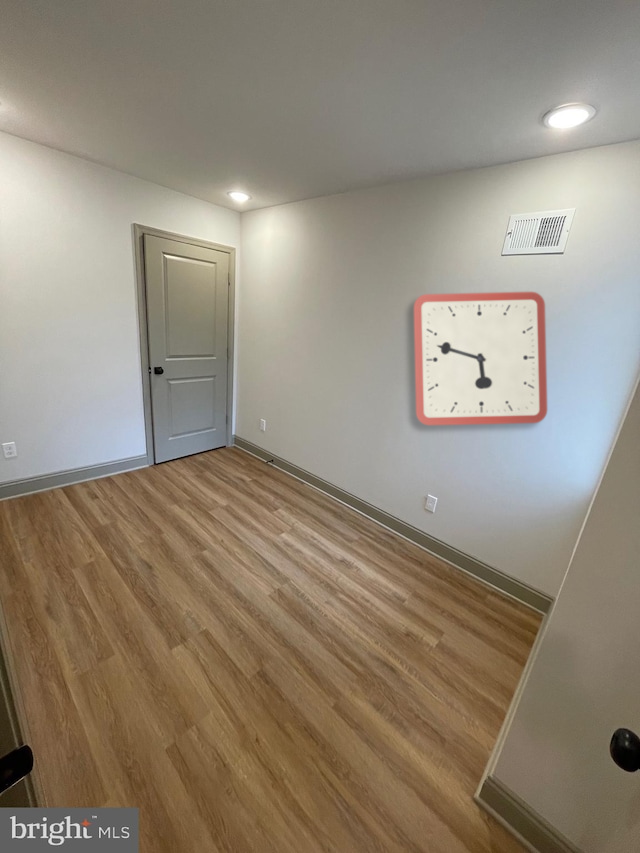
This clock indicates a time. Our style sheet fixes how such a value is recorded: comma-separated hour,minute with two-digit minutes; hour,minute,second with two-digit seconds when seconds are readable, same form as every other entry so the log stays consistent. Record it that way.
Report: 5,48
